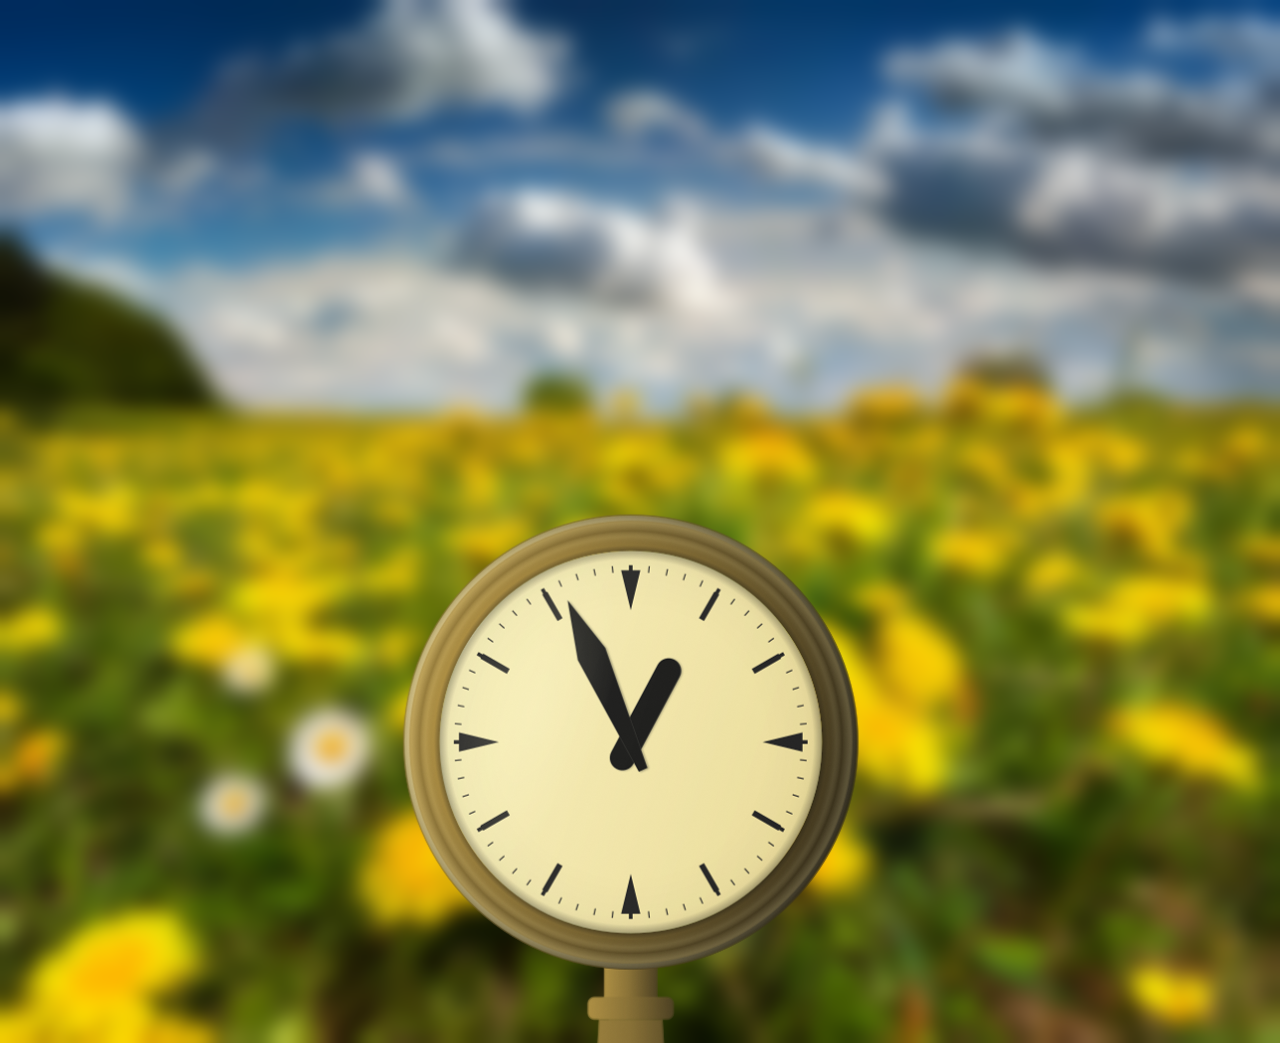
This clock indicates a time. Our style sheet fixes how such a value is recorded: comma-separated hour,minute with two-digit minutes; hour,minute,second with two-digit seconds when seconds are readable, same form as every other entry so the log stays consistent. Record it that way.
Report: 12,56
